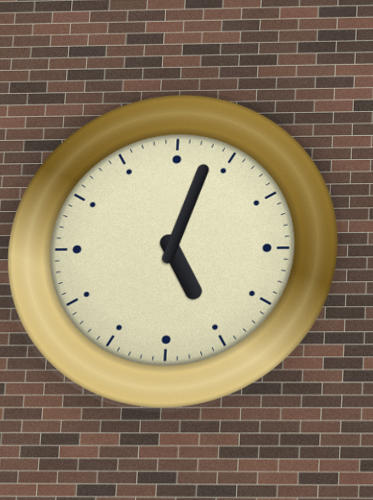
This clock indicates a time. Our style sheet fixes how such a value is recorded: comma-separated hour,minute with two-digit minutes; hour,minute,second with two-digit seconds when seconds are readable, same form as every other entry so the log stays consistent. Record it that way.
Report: 5,03
